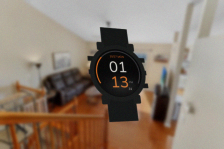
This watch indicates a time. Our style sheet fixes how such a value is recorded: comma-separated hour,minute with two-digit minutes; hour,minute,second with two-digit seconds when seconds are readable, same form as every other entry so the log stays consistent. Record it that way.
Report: 1,13
